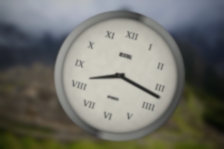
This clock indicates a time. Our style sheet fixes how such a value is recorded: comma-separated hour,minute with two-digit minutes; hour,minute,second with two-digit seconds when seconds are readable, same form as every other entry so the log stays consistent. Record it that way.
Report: 8,17
